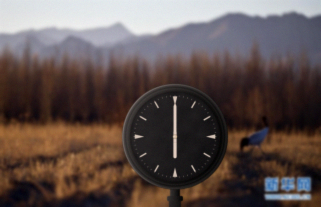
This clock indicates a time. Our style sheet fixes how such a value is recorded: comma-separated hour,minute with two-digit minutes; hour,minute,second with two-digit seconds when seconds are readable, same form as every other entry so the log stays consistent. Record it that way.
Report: 6,00
